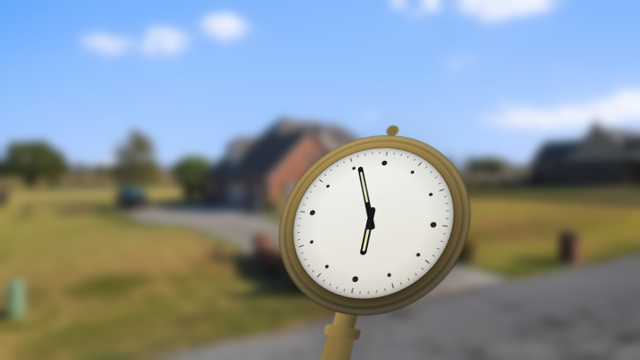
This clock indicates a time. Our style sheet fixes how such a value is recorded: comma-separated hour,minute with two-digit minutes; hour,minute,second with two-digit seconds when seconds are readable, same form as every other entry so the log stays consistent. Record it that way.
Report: 5,56
